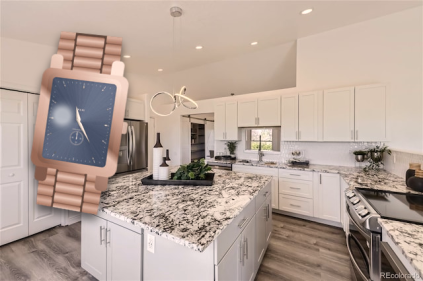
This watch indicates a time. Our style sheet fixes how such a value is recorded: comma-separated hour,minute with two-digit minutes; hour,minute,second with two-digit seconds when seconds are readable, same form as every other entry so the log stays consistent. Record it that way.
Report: 11,24
